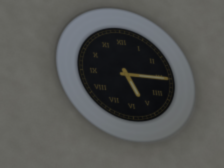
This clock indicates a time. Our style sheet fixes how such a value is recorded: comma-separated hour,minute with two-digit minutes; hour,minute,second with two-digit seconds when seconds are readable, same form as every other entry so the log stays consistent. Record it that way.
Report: 5,15
